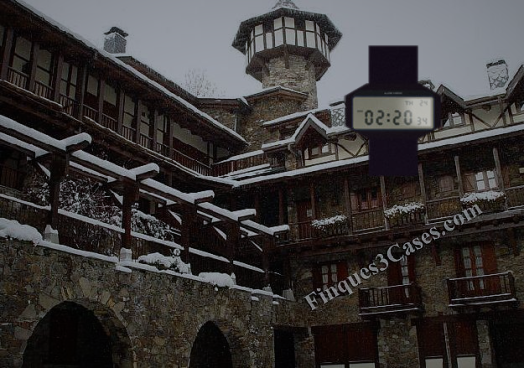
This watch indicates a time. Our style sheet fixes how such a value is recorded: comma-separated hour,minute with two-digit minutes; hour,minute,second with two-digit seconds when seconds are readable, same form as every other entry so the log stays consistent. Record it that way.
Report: 2,20,34
